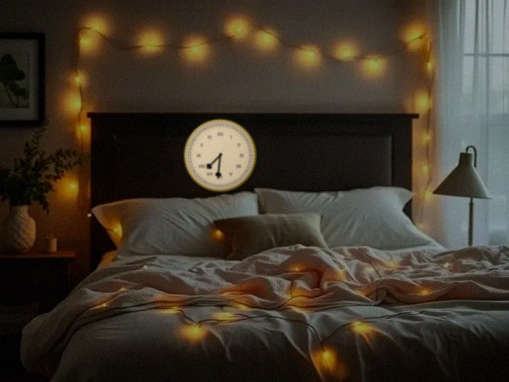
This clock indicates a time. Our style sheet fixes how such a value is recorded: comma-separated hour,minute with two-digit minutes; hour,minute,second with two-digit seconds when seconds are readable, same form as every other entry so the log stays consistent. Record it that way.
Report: 7,31
